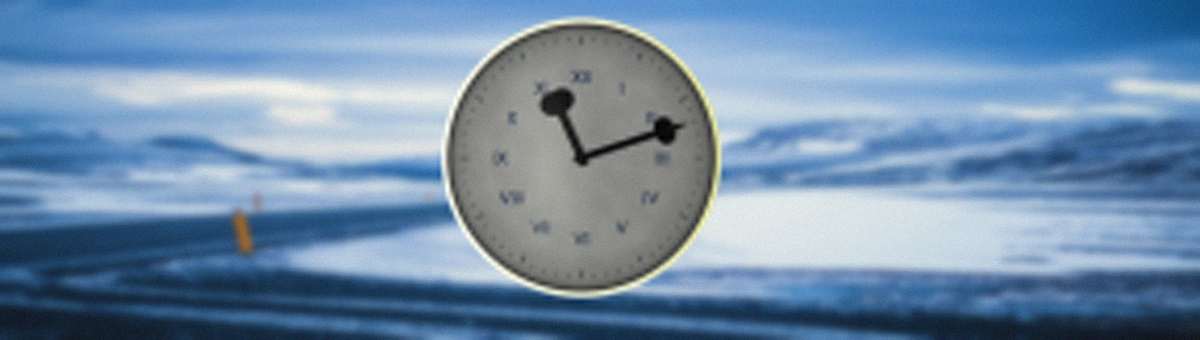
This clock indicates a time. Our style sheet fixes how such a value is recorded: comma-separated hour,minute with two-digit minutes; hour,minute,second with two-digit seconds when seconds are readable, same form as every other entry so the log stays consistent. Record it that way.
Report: 11,12
